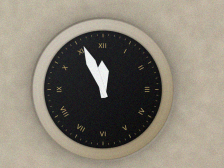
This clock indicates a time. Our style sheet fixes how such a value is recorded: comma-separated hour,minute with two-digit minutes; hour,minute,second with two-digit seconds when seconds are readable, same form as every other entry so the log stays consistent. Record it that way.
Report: 11,56
